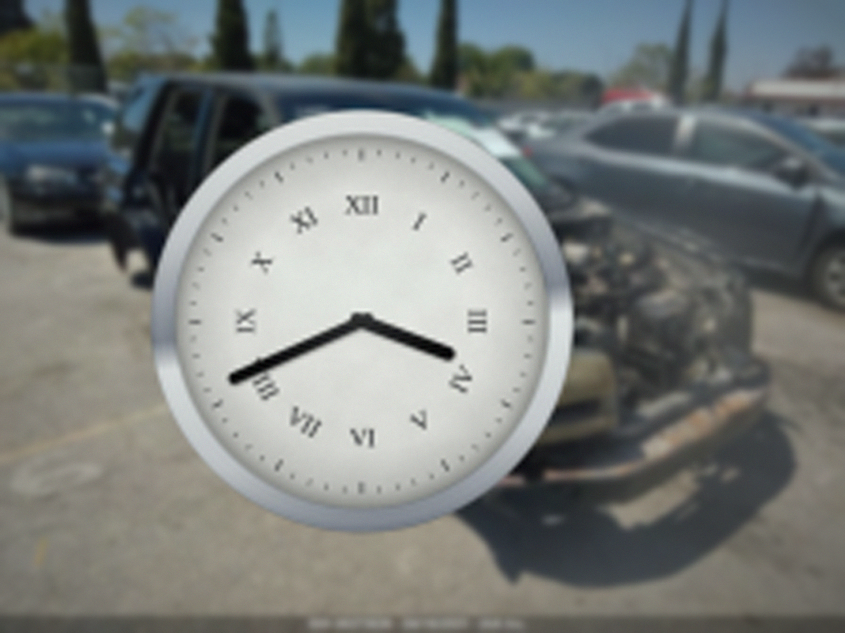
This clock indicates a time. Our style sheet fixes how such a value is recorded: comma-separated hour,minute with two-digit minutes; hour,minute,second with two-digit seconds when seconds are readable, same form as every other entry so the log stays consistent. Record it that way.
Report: 3,41
